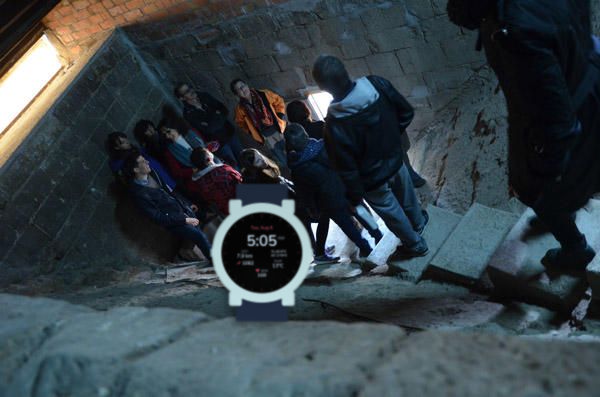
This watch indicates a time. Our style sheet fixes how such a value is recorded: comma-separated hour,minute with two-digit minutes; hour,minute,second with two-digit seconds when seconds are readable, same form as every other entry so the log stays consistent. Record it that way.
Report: 5,05
